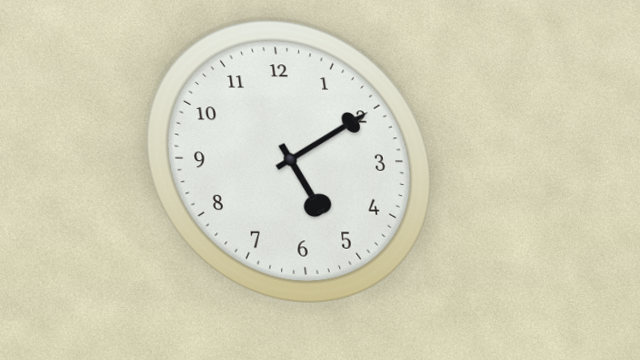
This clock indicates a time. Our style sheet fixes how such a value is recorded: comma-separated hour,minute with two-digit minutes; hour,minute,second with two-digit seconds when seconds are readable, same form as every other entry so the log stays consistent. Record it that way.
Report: 5,10
